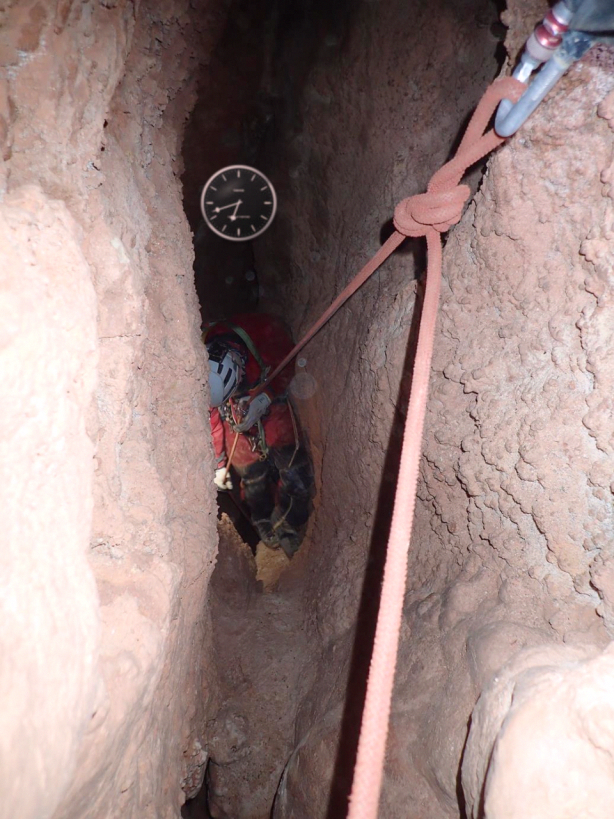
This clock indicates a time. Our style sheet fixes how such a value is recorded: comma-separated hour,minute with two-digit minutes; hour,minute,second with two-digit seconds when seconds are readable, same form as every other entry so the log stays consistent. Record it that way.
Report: 6,42
